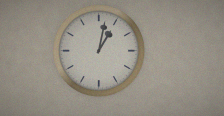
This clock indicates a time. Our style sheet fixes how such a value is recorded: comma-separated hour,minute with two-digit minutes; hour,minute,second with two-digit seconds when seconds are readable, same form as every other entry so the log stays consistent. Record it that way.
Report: 1,02
